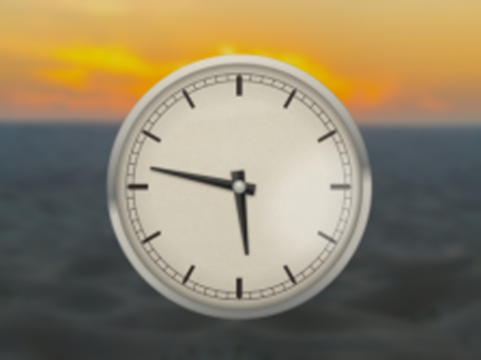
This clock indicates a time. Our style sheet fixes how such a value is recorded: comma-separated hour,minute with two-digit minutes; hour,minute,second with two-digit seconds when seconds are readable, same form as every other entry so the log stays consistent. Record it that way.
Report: 5,47
